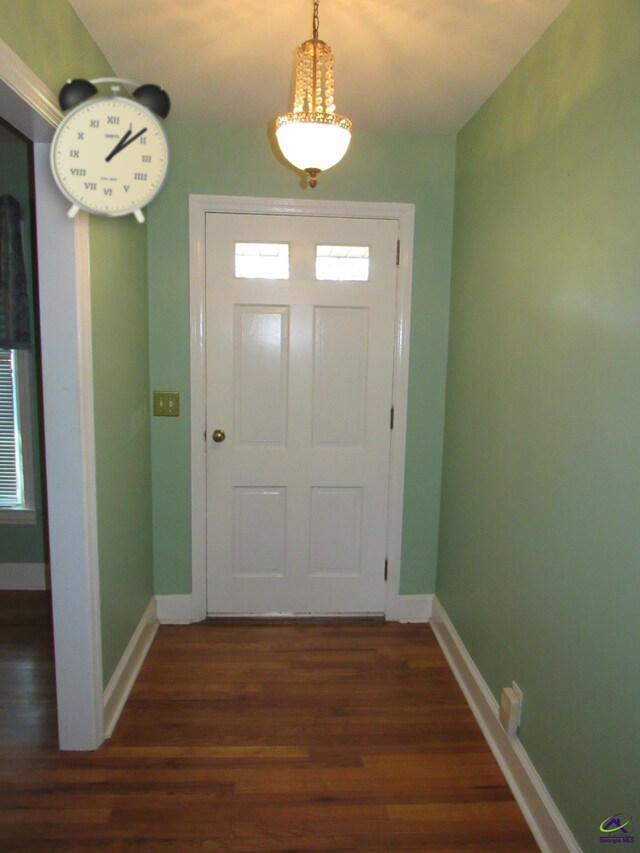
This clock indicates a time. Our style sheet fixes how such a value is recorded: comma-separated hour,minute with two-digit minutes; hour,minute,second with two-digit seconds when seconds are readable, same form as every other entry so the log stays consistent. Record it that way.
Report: 1,08
